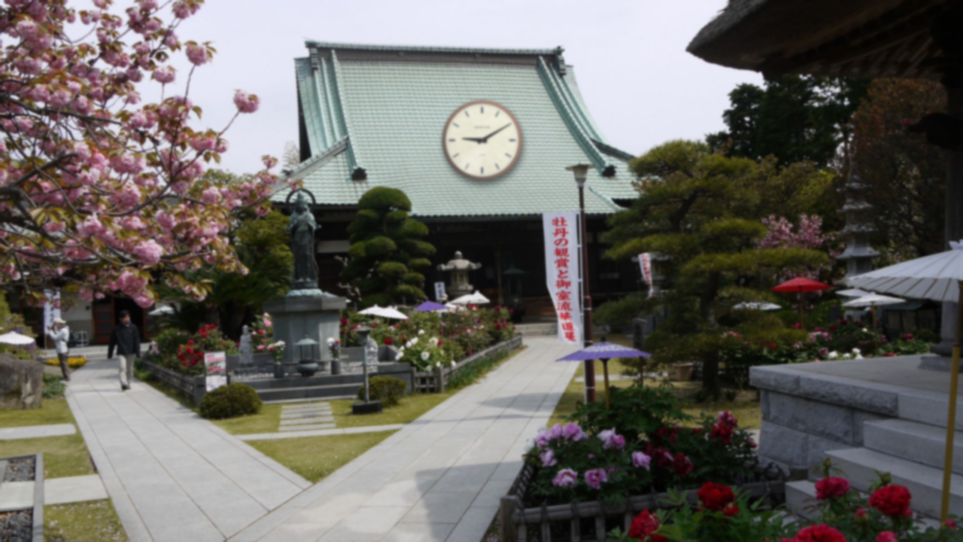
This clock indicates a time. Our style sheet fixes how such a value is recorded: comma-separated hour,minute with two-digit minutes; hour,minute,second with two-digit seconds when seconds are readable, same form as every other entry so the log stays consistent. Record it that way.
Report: 9,10
